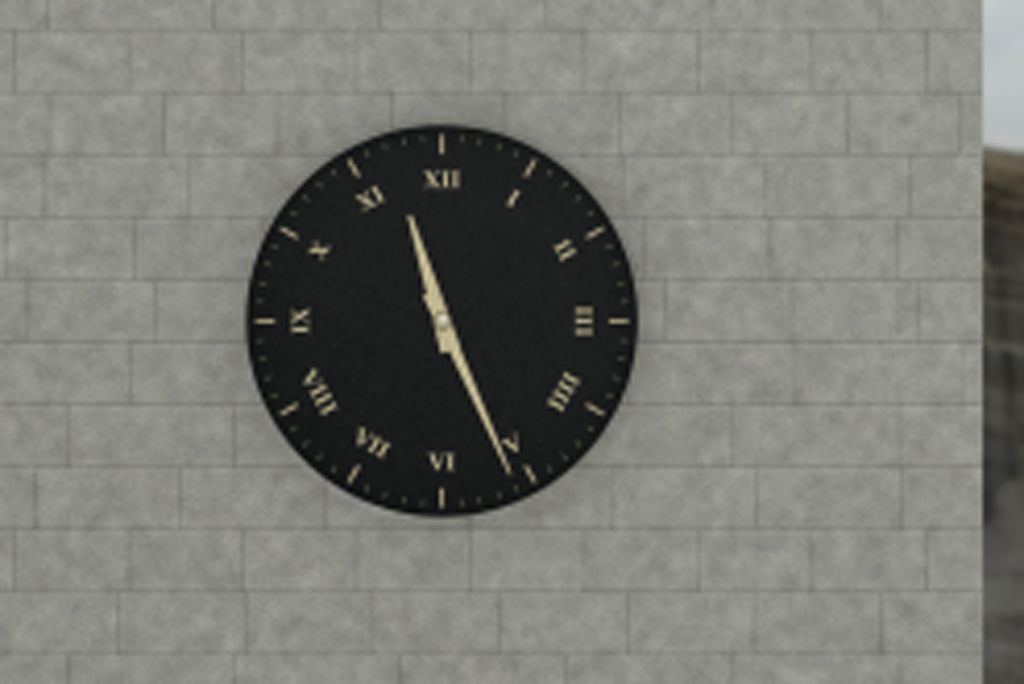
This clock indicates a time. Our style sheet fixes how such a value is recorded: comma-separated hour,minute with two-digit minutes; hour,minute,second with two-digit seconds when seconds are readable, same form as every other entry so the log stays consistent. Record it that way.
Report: 11,26
